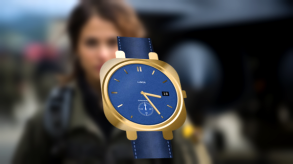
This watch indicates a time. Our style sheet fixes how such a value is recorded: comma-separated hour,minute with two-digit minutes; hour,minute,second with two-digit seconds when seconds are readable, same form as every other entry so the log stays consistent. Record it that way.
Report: 3,25
